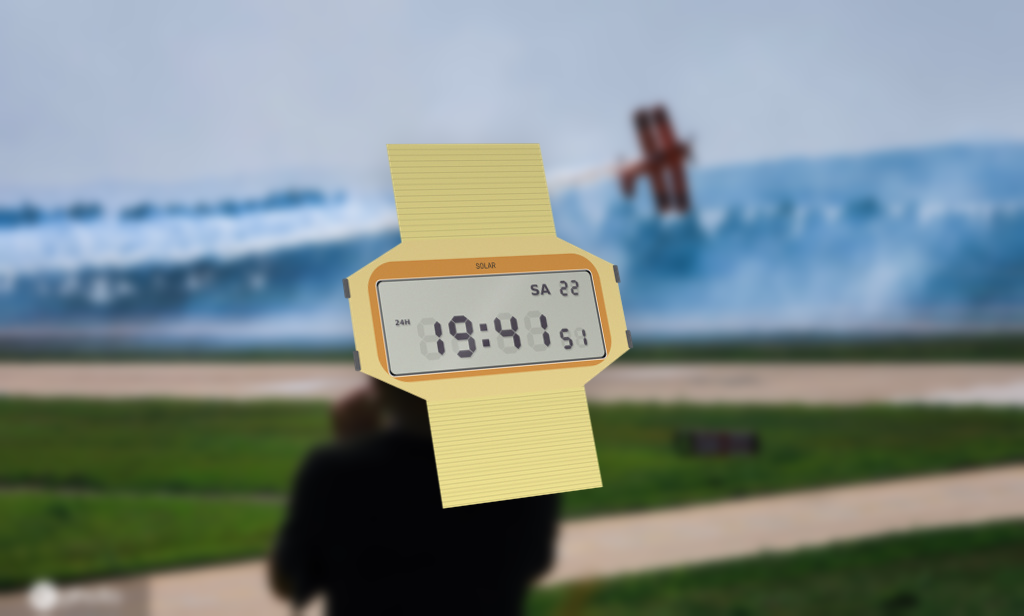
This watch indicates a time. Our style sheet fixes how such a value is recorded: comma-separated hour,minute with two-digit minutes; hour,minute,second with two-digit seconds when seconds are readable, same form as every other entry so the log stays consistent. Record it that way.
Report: 19,41,51
